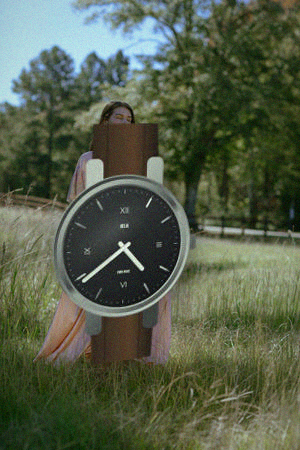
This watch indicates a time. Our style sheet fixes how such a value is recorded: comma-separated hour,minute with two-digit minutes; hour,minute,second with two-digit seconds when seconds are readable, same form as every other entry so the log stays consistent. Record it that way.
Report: 4,39
